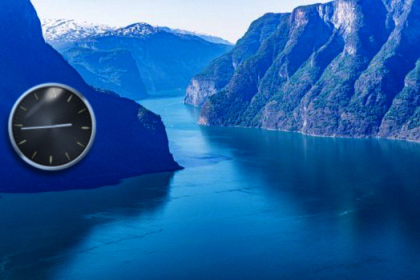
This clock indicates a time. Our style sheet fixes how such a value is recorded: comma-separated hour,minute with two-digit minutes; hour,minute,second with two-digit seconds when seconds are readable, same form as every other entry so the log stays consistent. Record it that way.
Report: 2,44
